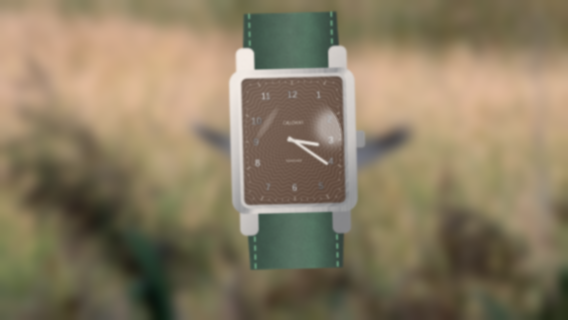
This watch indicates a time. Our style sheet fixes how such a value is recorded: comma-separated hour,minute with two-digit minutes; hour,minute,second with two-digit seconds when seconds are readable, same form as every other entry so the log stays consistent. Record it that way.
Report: 3,21
